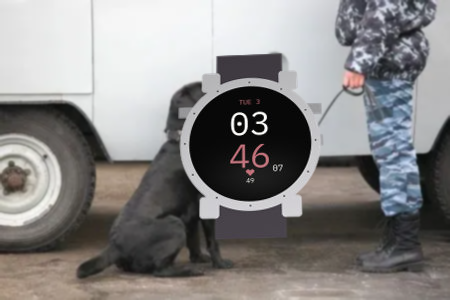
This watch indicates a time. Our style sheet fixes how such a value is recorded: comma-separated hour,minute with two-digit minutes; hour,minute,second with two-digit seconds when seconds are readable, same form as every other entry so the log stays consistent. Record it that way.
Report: 3,46,07
